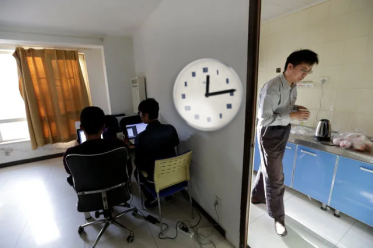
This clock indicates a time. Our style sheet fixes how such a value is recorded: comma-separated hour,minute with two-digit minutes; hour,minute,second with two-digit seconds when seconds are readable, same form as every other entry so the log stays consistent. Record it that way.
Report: 12,14
